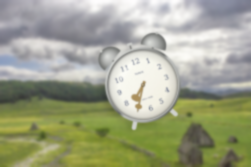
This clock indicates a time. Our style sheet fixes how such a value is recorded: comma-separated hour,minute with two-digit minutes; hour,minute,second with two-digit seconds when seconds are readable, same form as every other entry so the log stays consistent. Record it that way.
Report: 7,35
